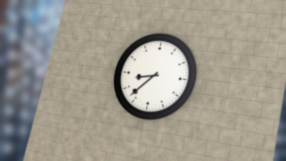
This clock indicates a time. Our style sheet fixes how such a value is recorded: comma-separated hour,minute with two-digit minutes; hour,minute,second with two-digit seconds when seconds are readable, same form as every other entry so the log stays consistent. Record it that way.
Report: 8,37
